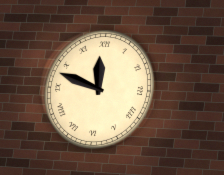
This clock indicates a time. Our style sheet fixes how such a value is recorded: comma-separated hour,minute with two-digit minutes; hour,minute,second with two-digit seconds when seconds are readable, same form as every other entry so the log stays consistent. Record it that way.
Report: 11,48
